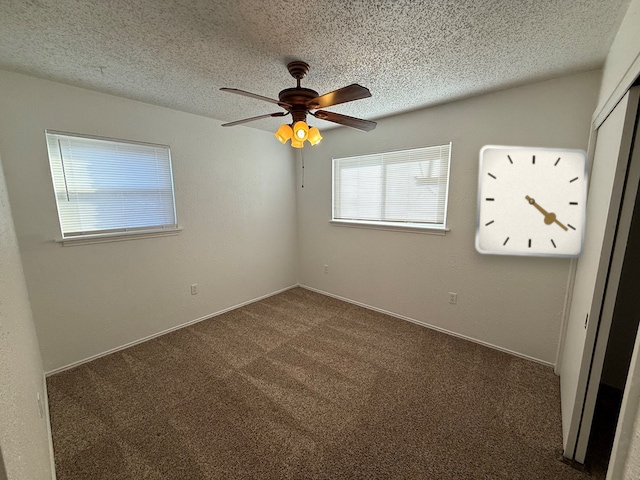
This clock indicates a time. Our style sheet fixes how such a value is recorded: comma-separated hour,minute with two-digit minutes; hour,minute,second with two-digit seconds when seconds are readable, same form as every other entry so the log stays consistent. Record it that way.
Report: 4,21
